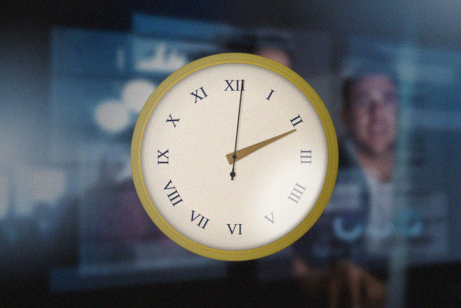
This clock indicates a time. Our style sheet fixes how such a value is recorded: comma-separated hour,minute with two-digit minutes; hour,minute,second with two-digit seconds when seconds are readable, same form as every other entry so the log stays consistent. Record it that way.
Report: 2,11,01
